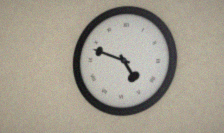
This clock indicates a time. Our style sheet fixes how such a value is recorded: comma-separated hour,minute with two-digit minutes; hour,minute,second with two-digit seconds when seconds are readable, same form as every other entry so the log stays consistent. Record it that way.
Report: 4,48
